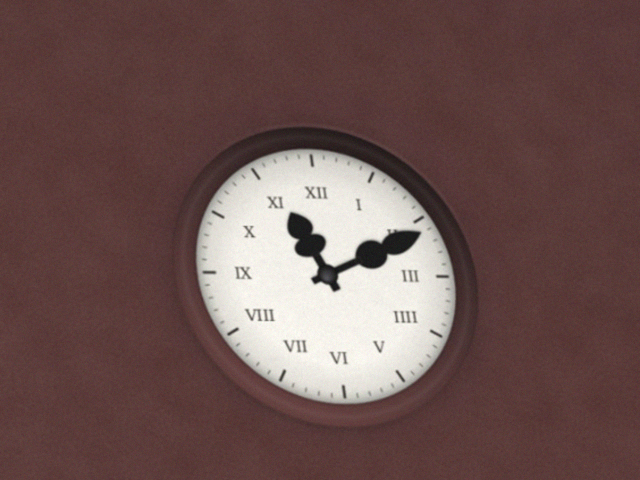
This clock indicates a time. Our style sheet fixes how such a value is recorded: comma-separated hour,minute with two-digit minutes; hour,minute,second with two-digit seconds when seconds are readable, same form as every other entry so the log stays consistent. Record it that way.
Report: 11,11
